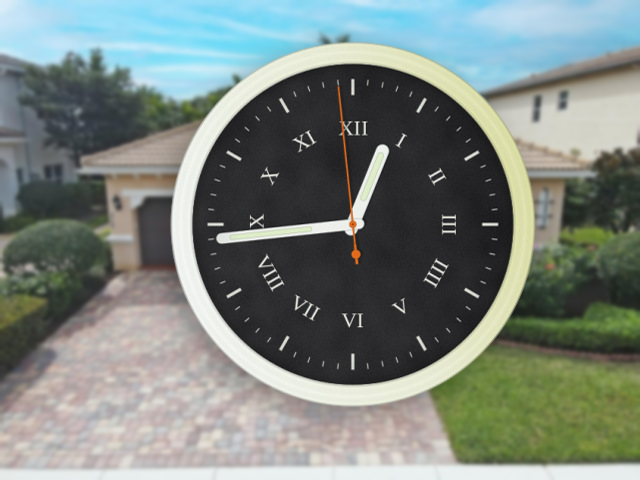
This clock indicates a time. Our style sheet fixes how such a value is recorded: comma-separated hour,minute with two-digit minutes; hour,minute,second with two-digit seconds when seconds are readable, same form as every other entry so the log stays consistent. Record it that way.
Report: 12,43,59
